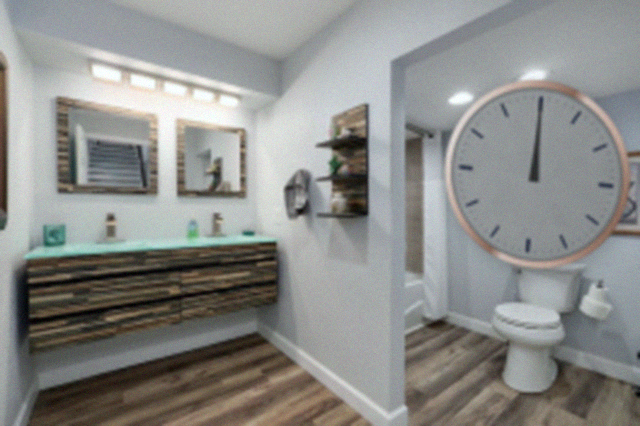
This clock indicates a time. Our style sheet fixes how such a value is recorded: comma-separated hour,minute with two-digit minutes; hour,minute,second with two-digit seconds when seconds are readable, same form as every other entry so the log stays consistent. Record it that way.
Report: 12,00
